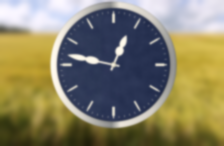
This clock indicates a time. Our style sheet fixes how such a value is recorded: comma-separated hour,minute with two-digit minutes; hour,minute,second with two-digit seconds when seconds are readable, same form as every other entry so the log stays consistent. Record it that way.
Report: 12,47
